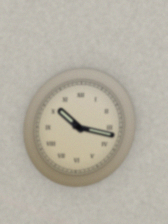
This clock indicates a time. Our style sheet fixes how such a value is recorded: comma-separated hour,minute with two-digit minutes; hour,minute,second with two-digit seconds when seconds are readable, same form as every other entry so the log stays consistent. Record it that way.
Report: 10,17
